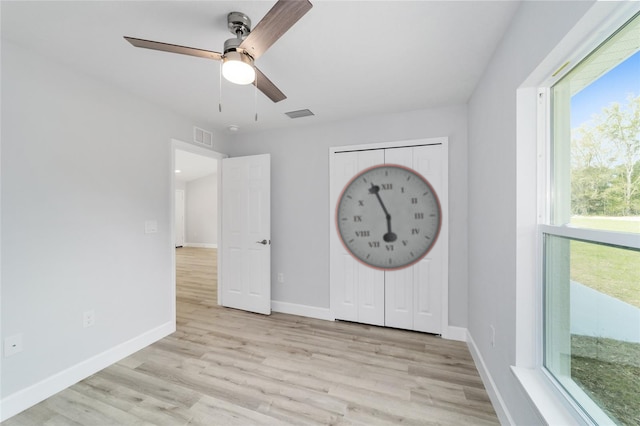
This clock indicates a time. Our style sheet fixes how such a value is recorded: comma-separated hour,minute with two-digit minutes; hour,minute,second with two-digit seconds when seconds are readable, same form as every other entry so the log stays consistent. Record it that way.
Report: 5,56
